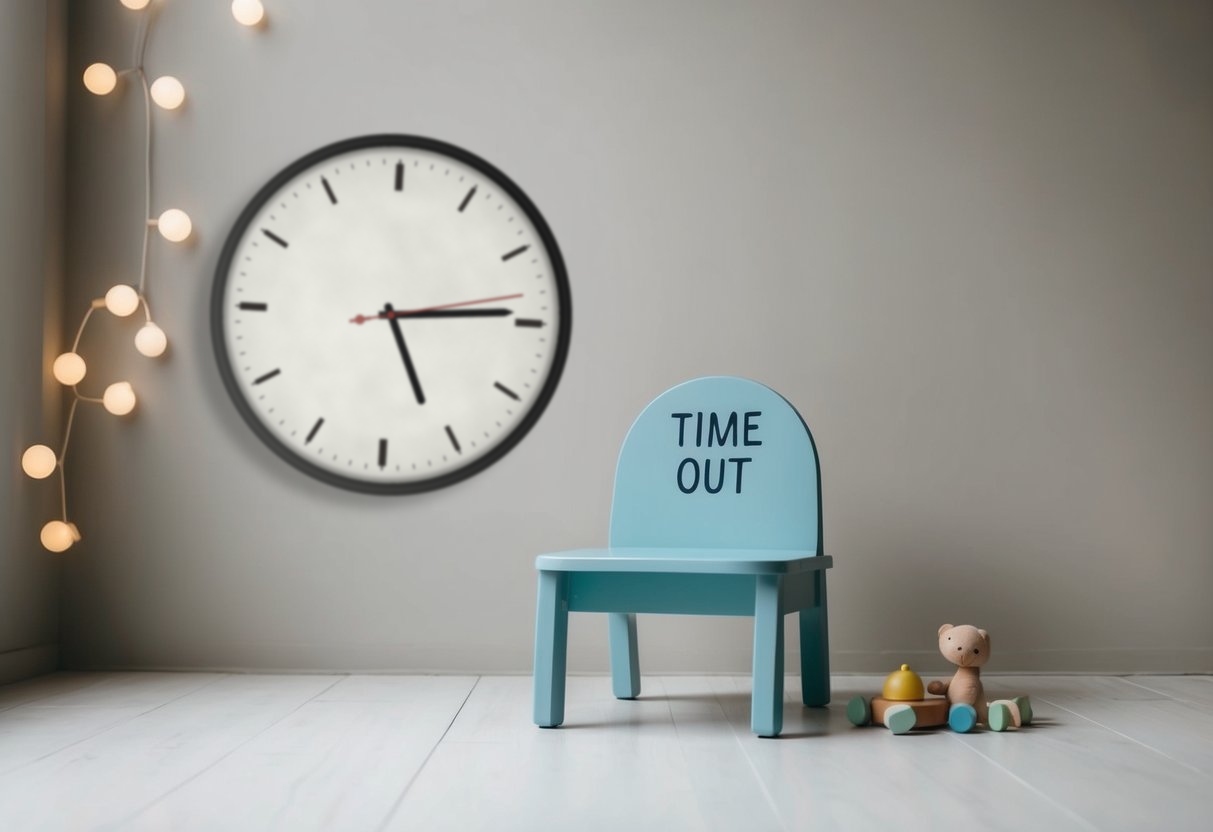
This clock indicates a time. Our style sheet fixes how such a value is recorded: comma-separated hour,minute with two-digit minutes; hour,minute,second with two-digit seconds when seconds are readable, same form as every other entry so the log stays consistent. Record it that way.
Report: 5,14,13
